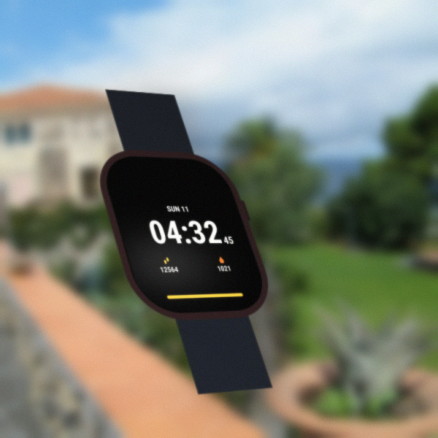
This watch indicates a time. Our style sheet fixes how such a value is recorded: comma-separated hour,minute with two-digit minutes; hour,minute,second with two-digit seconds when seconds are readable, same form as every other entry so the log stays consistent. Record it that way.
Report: 4,32,45
